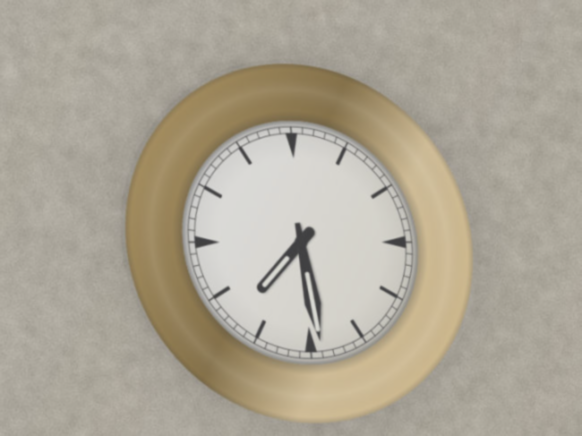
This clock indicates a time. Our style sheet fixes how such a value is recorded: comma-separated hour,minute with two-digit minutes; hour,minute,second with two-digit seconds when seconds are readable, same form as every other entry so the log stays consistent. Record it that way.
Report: 7,29
